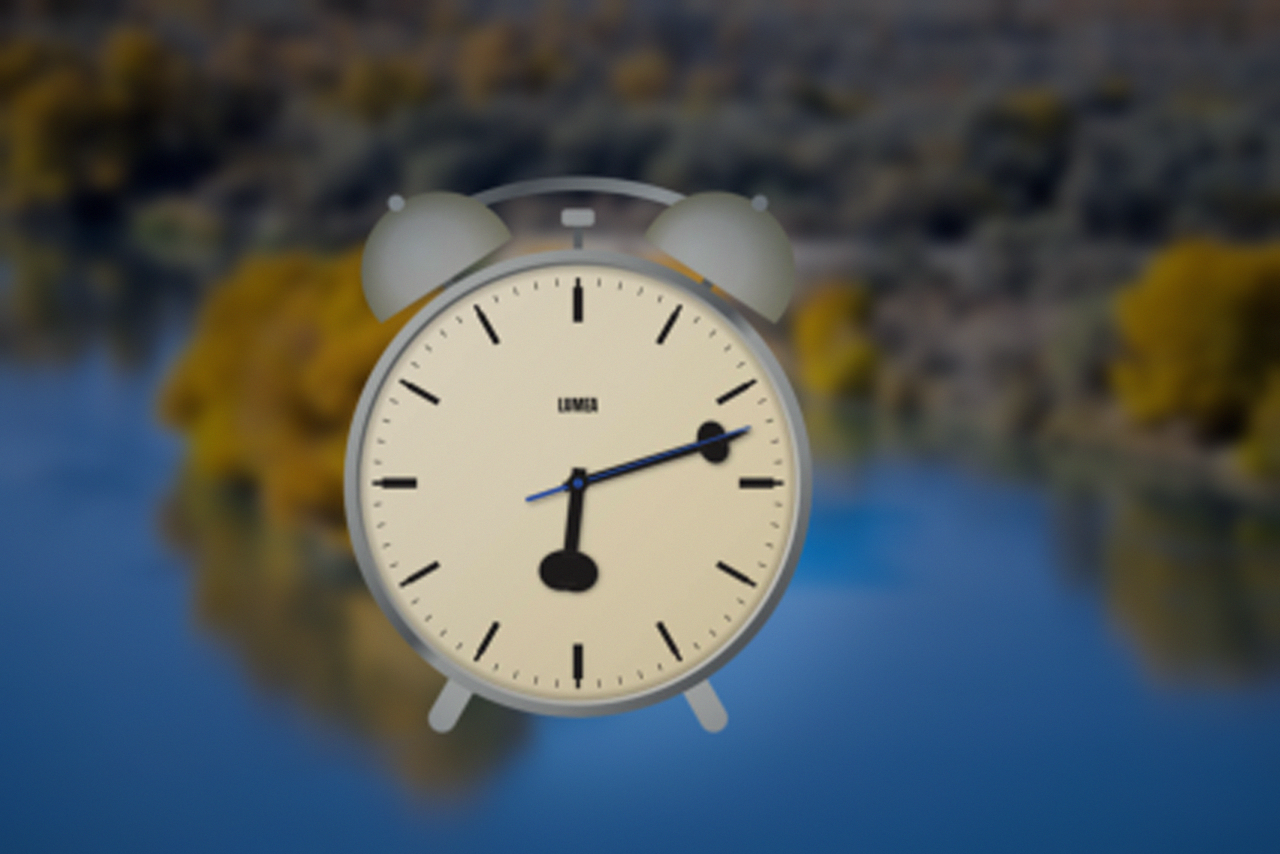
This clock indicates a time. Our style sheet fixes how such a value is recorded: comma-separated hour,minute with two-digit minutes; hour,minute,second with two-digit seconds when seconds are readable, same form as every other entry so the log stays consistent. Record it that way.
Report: 6,12,12
